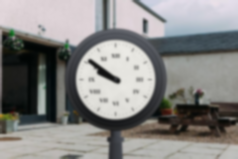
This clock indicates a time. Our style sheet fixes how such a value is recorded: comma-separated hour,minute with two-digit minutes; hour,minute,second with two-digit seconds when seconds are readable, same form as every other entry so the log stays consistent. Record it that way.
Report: 9,51
